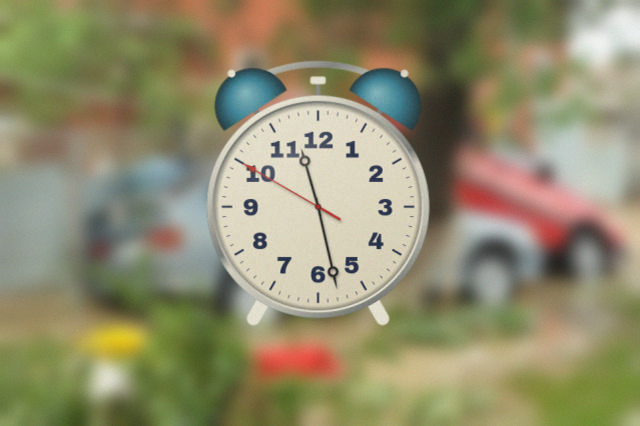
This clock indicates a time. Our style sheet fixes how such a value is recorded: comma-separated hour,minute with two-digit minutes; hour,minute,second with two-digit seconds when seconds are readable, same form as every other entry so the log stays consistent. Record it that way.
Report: 11,27,50
